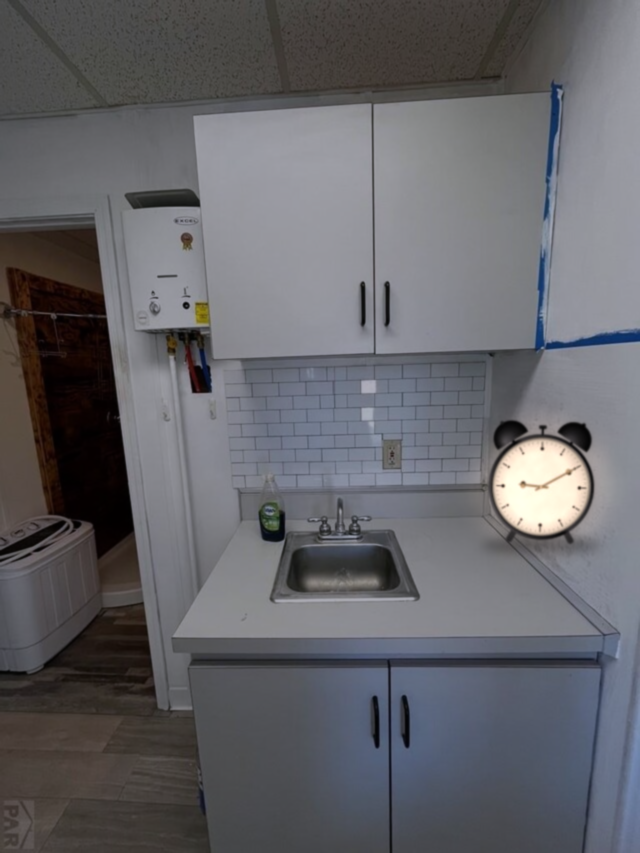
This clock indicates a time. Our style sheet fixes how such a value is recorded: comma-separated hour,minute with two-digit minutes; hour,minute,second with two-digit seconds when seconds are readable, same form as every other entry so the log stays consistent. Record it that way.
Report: 9,10
